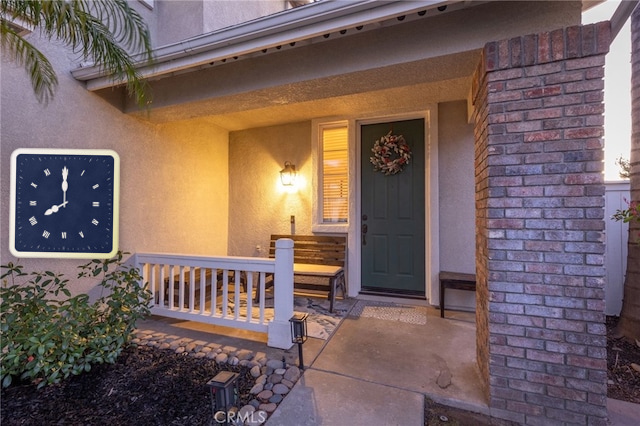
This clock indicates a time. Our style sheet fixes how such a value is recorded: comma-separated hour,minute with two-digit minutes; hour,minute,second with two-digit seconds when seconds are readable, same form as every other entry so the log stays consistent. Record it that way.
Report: 8,00
